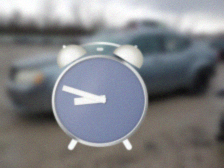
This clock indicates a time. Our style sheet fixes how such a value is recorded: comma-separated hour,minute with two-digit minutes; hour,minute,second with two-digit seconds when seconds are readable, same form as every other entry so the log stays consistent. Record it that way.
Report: 8,48
